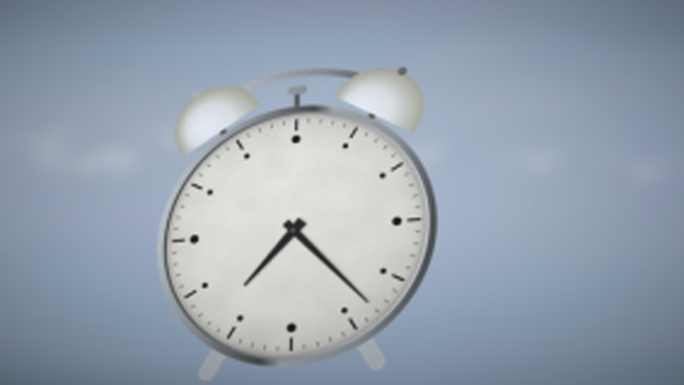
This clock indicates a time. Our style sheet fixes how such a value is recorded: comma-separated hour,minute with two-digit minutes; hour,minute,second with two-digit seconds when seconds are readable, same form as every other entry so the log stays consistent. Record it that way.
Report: 7,23
